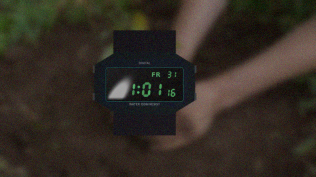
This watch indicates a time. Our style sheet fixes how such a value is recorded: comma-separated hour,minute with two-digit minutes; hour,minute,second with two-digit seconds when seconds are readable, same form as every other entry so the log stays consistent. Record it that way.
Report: 1,01,16
